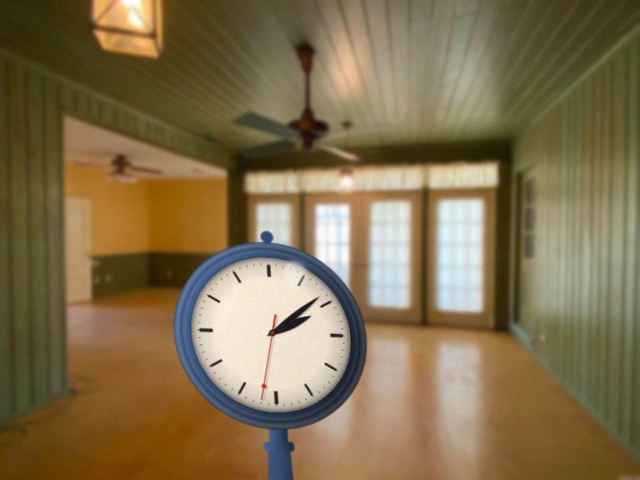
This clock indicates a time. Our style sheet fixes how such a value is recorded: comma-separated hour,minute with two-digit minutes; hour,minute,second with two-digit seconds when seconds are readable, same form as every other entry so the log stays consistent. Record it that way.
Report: 2,08,32
